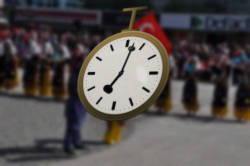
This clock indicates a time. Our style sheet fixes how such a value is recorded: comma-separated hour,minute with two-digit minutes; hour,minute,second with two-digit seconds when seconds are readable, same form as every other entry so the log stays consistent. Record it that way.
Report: 7,02
